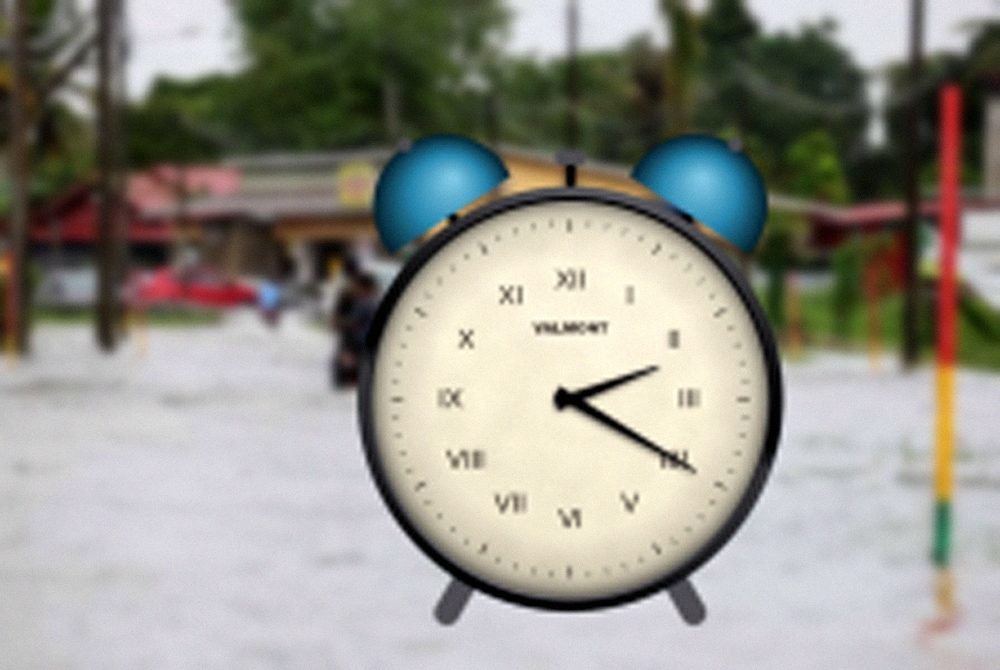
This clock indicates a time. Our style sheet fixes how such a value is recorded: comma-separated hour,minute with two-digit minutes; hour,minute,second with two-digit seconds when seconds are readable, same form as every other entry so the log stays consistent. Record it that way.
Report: 2,20
